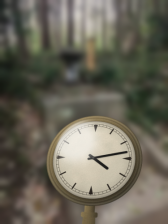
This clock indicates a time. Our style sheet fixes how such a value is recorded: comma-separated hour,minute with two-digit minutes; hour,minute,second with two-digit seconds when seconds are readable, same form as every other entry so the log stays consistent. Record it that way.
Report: 4,13
